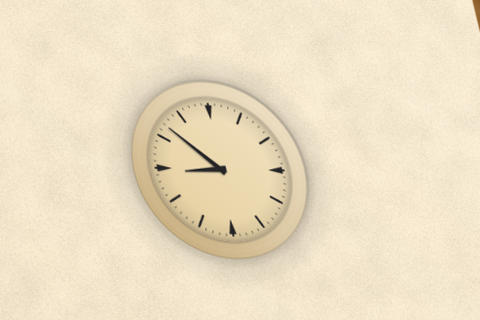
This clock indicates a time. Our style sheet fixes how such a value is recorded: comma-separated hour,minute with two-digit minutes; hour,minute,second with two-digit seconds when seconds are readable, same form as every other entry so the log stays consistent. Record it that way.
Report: 8,52
